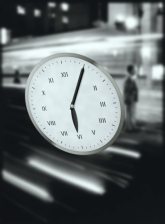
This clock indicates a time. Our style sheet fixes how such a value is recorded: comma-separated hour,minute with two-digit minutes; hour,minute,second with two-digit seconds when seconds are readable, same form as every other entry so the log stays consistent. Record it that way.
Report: 6,05
